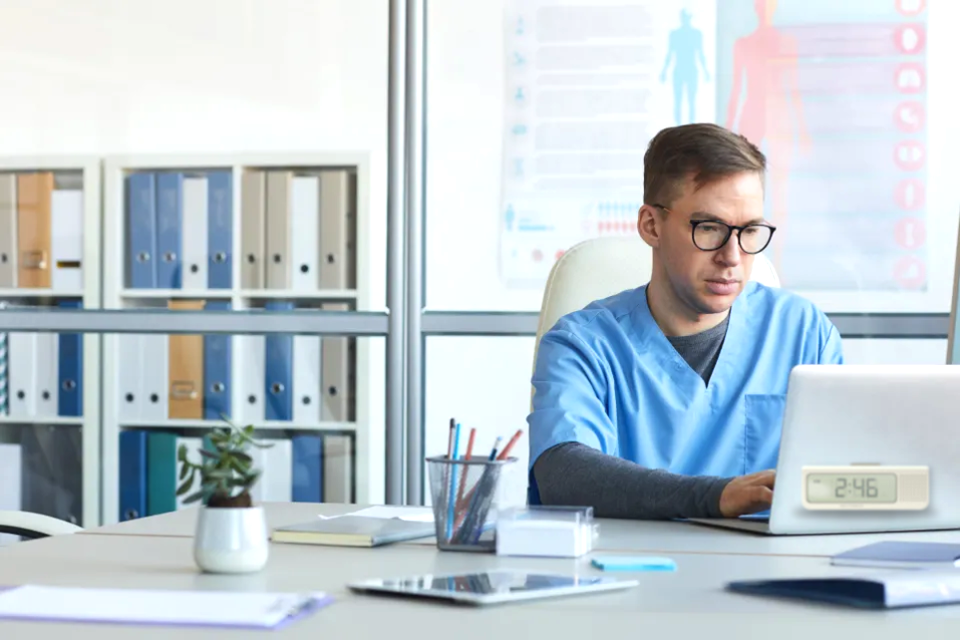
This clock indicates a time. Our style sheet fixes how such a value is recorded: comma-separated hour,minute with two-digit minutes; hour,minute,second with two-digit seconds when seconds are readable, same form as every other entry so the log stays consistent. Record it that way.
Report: 2,46
